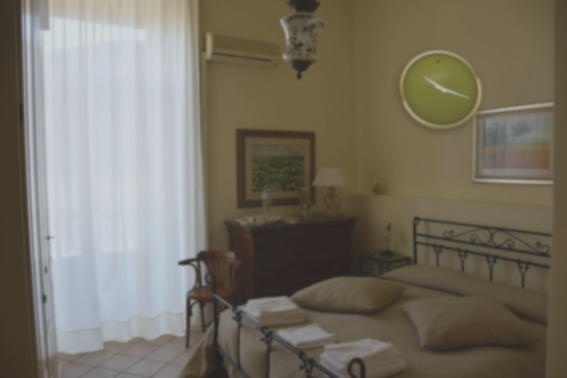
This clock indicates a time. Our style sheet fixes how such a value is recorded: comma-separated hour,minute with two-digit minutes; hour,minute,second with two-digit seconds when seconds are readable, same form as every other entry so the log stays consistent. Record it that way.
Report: 10,19
